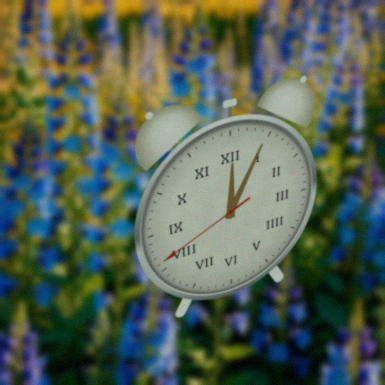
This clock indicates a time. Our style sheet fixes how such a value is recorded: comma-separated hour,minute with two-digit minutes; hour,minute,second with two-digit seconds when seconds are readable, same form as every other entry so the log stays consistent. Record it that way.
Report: 12,04,41
